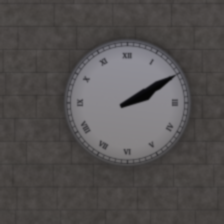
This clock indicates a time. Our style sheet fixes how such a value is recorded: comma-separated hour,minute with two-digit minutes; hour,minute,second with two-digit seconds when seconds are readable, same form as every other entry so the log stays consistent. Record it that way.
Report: 2,10
